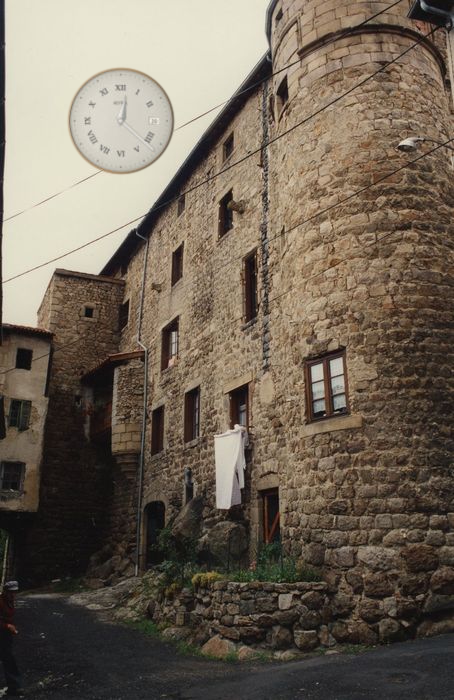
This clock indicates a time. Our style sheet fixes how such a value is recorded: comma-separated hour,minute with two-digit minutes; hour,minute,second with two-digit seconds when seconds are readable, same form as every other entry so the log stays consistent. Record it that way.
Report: 12,22
